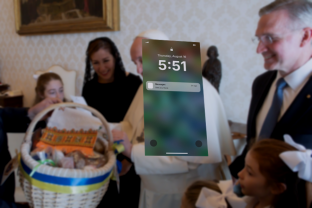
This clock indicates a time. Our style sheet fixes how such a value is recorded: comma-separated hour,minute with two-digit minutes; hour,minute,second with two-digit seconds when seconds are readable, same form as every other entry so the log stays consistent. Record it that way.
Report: 5,51
